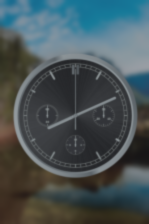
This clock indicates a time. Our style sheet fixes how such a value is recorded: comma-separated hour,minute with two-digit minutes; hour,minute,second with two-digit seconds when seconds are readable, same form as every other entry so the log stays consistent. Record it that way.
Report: 8,11
